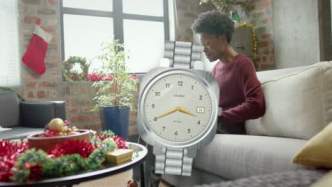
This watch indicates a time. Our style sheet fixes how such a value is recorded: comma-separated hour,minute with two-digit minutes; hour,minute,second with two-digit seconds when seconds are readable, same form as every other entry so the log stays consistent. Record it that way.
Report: 3,40
